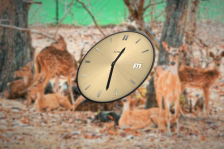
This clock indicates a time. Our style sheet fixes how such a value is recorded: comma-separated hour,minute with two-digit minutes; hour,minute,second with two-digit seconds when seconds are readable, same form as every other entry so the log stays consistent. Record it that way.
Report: 12,28
